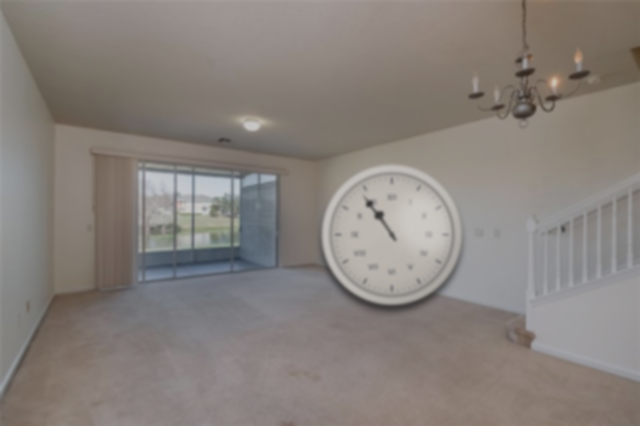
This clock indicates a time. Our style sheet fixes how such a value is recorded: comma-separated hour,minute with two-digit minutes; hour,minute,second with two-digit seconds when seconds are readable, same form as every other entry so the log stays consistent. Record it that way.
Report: 10,54
